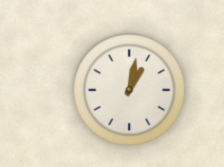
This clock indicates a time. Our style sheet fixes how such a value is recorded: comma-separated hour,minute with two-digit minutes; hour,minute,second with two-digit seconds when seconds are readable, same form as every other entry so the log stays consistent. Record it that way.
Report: 1,02
